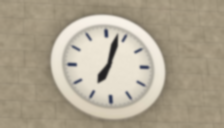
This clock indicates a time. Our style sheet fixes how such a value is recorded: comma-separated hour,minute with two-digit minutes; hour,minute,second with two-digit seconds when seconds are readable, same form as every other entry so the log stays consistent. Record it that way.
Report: 7,03
